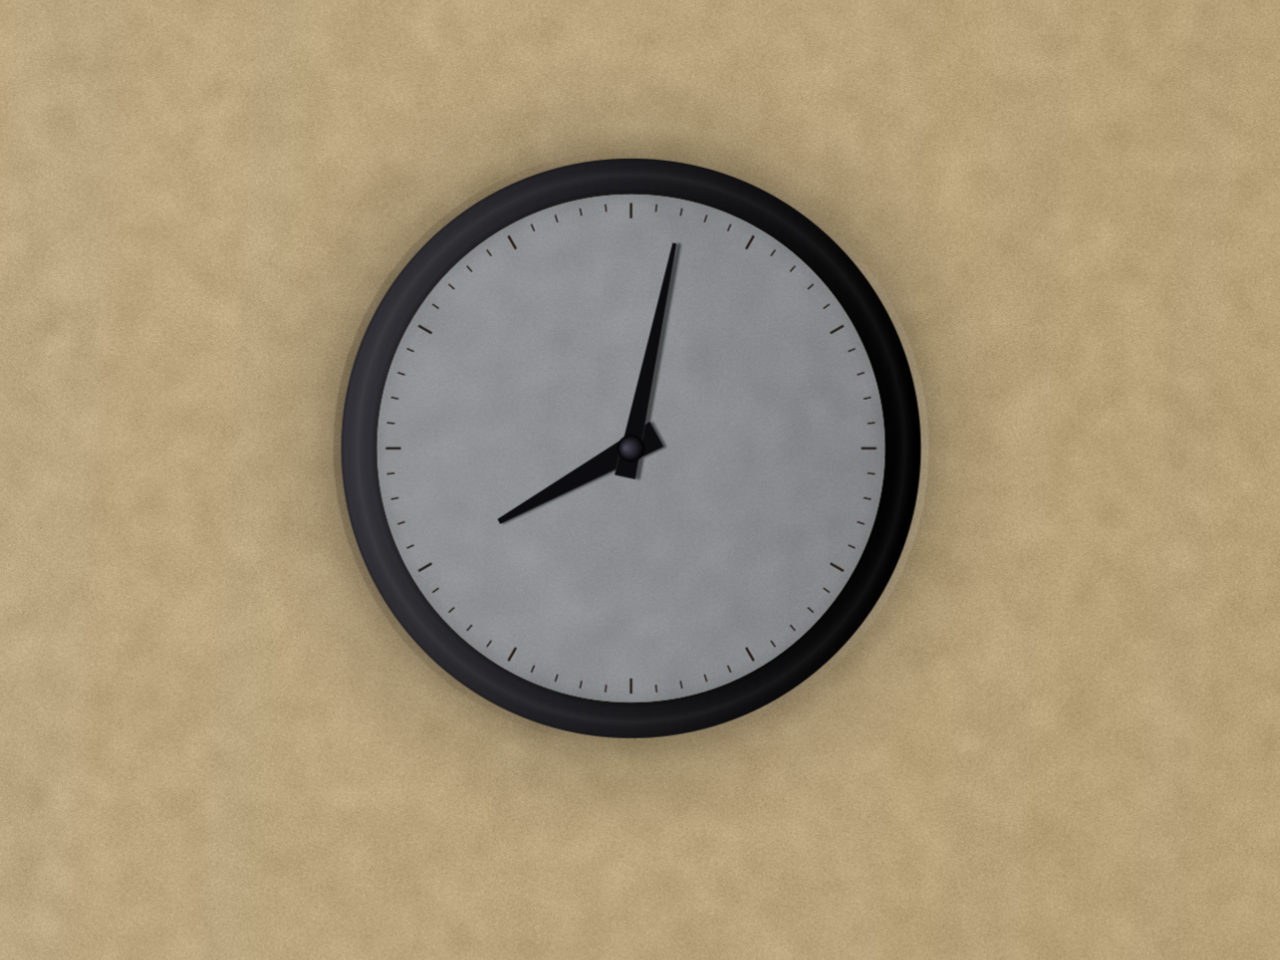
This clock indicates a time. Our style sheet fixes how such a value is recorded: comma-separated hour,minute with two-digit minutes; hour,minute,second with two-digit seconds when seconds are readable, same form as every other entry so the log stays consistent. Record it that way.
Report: 8,02
